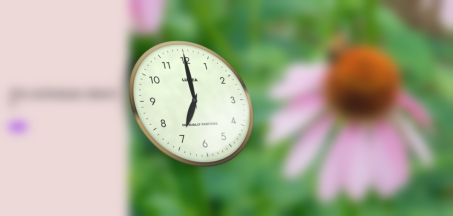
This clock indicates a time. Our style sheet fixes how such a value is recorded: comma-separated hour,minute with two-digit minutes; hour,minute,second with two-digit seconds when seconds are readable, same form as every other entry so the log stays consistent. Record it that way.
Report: 7,00
